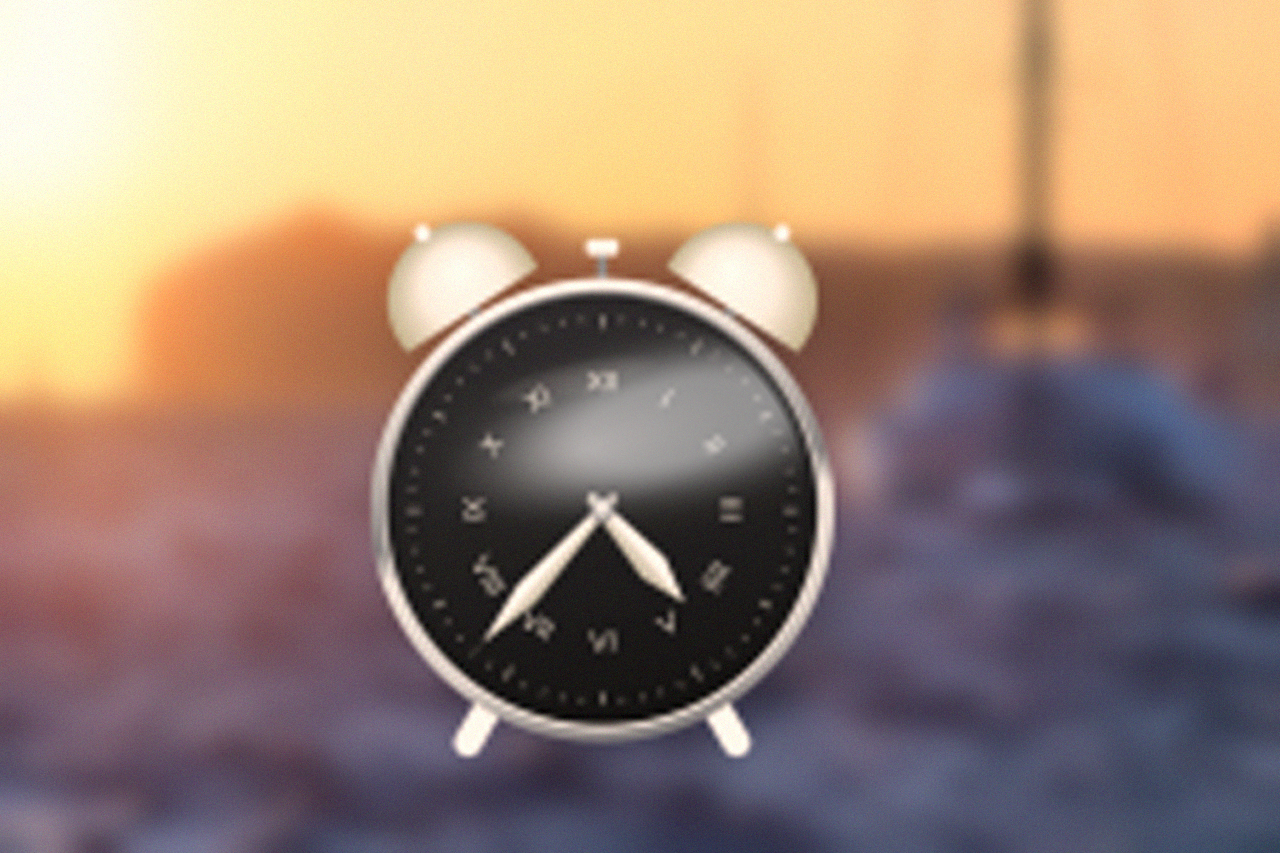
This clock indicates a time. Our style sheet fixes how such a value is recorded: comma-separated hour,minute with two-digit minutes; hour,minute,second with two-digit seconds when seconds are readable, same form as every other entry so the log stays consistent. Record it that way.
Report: 4,37
